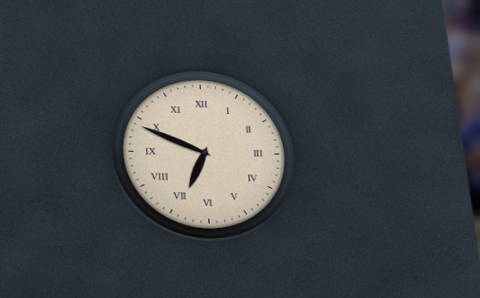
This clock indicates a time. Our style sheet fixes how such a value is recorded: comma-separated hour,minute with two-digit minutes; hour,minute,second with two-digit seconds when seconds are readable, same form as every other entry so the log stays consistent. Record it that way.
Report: 6,49
